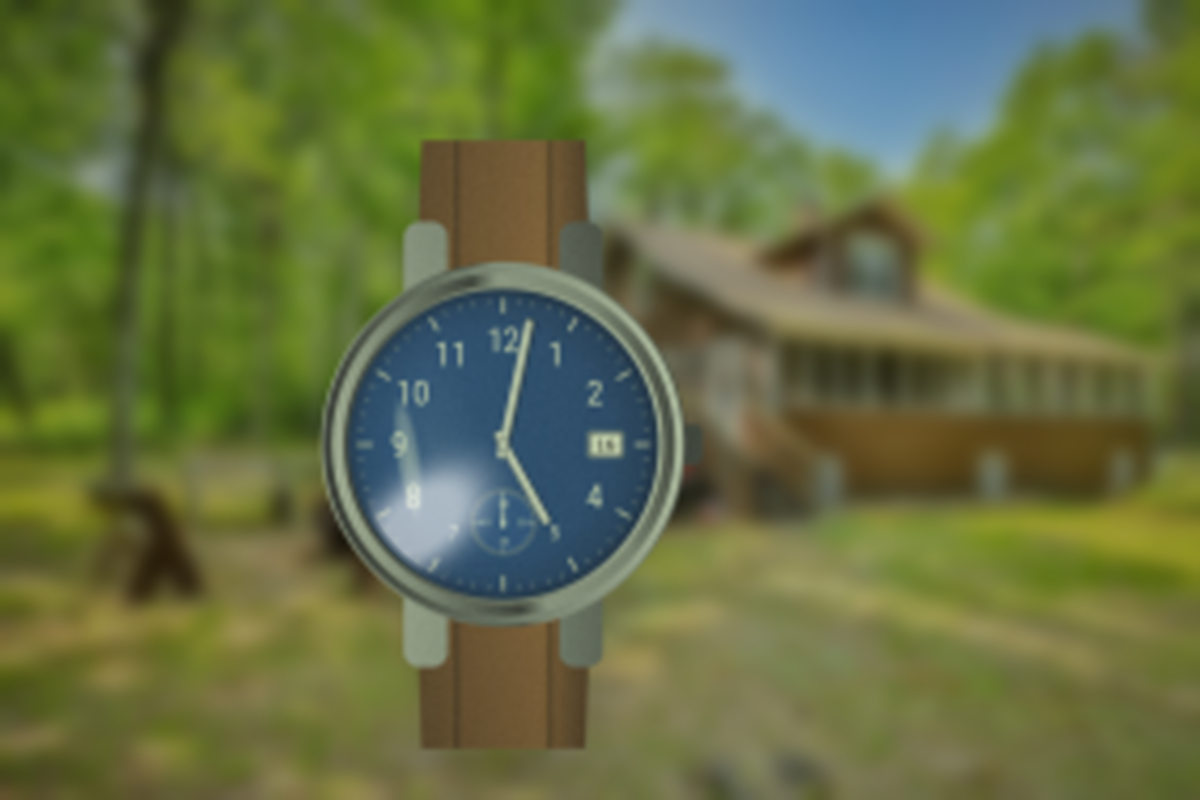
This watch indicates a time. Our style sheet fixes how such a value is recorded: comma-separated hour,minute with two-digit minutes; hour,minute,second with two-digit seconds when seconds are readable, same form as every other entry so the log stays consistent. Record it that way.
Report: 5,02
